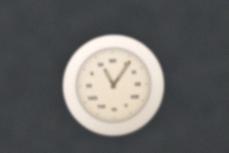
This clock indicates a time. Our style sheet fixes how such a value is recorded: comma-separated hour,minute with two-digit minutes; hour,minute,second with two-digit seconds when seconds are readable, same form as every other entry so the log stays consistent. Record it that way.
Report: 11,06
